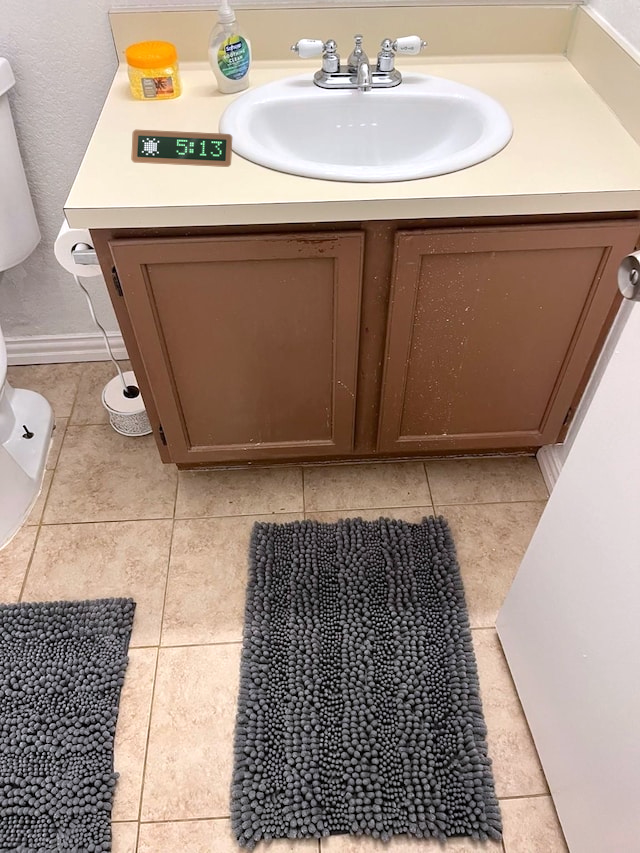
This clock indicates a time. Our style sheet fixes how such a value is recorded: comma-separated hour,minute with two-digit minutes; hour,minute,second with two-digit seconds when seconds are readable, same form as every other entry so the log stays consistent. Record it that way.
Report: 5,13
